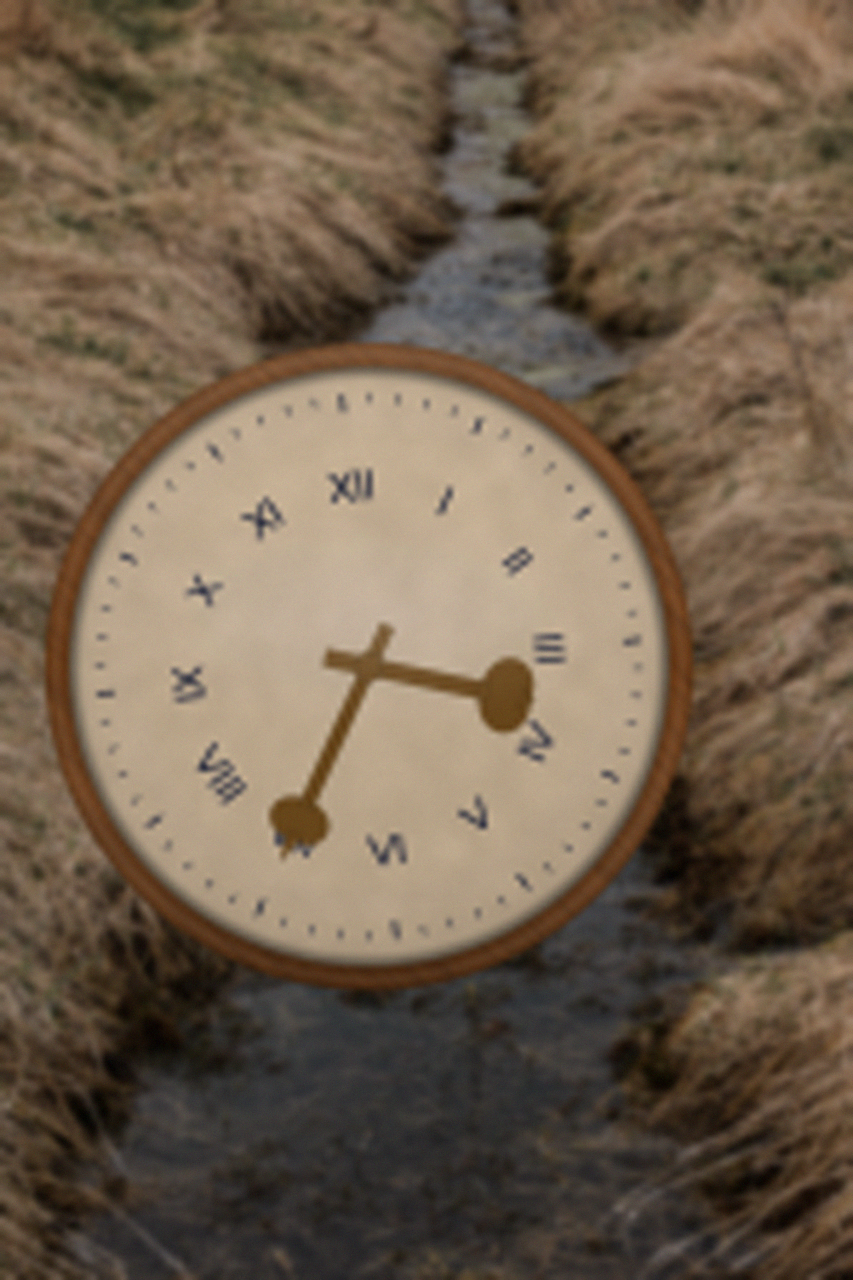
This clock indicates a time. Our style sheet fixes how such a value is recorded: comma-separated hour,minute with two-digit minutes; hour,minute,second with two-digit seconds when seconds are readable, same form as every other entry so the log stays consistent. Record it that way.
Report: 3,35
